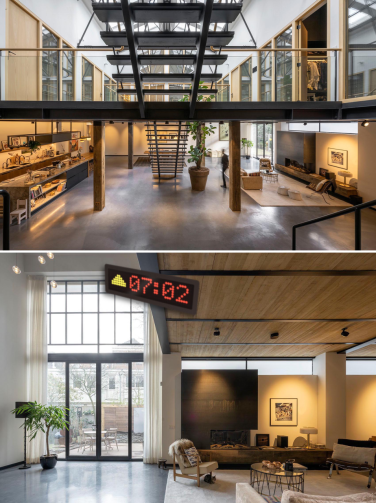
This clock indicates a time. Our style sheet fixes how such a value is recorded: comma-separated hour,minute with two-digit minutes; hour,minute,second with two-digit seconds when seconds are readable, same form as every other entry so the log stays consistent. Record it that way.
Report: 7,02
